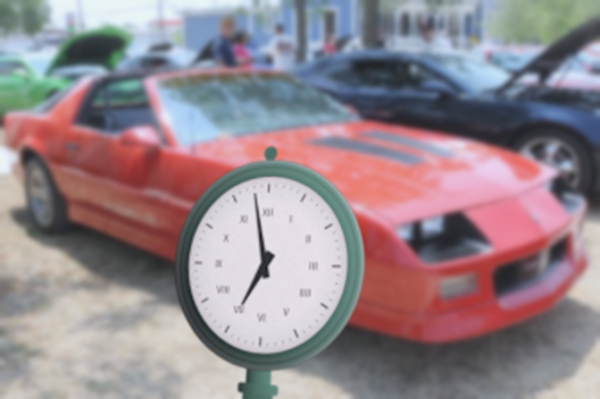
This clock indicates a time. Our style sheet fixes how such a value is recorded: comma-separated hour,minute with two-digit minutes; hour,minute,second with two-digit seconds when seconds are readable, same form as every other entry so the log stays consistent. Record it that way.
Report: 6,58
